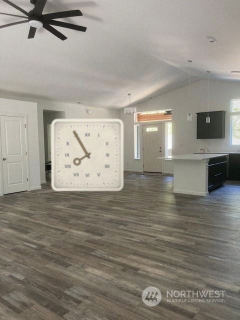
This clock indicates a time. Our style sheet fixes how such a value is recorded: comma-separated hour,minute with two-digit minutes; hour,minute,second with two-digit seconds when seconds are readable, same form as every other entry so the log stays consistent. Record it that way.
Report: 7,55
